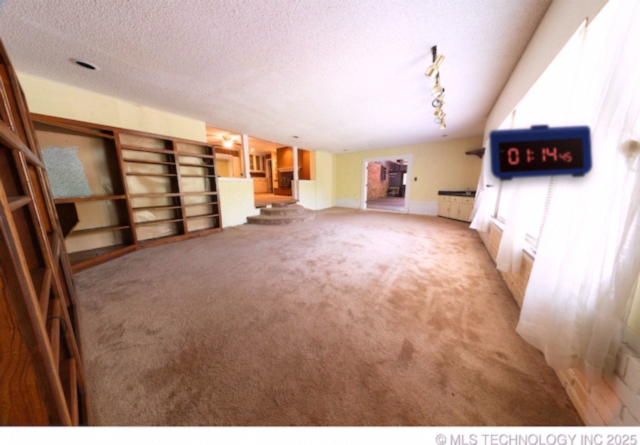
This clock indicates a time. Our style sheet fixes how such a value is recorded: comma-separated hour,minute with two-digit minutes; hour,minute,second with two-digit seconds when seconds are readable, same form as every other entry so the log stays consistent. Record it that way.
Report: 1,14
